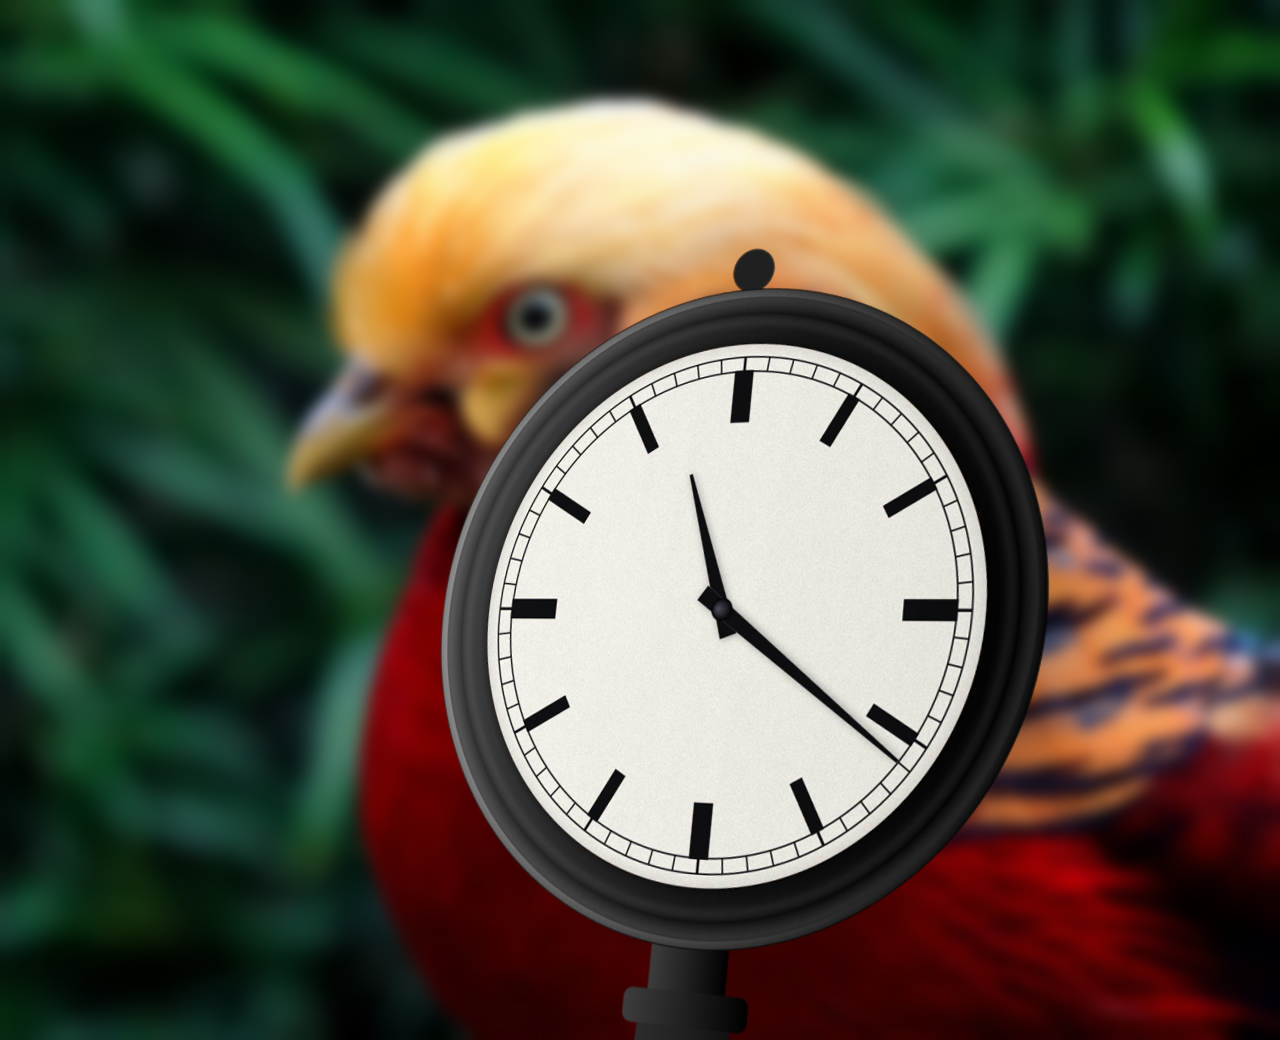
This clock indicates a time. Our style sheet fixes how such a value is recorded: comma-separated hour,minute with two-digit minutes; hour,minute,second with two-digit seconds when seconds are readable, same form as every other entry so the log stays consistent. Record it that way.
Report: 11,21
